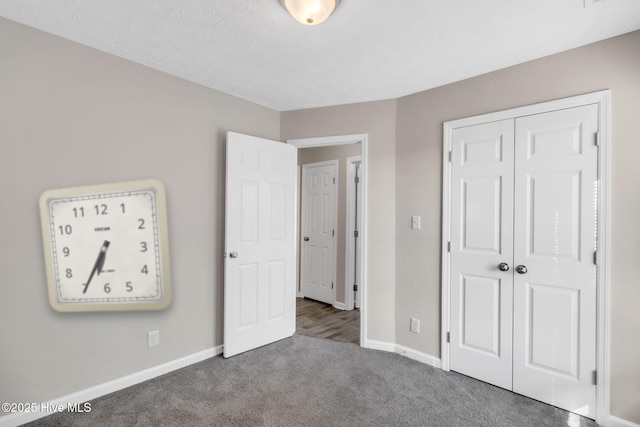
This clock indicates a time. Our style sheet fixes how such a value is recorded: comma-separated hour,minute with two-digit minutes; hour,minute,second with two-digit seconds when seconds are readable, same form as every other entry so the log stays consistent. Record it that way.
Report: 6,35
